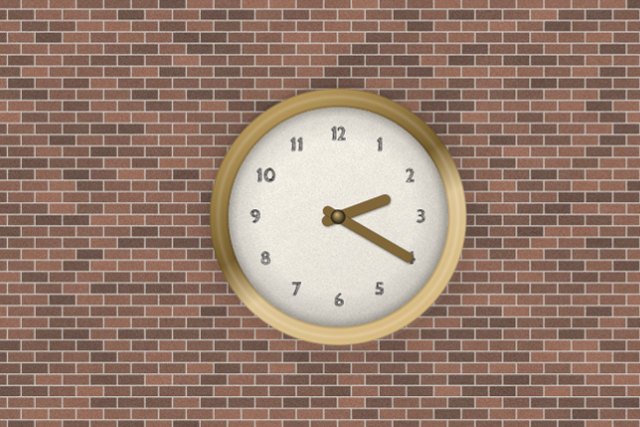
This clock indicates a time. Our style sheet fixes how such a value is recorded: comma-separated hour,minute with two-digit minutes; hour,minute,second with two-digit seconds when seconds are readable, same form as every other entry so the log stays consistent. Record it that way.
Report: 2,20
